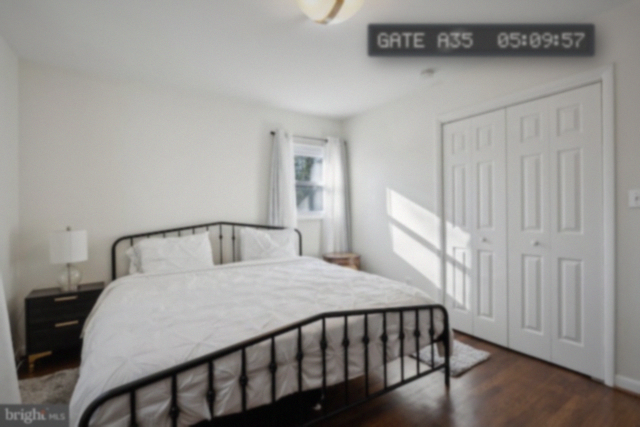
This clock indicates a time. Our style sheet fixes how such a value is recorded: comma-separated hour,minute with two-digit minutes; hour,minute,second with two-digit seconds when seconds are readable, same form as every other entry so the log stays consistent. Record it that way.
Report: 5,09,57
